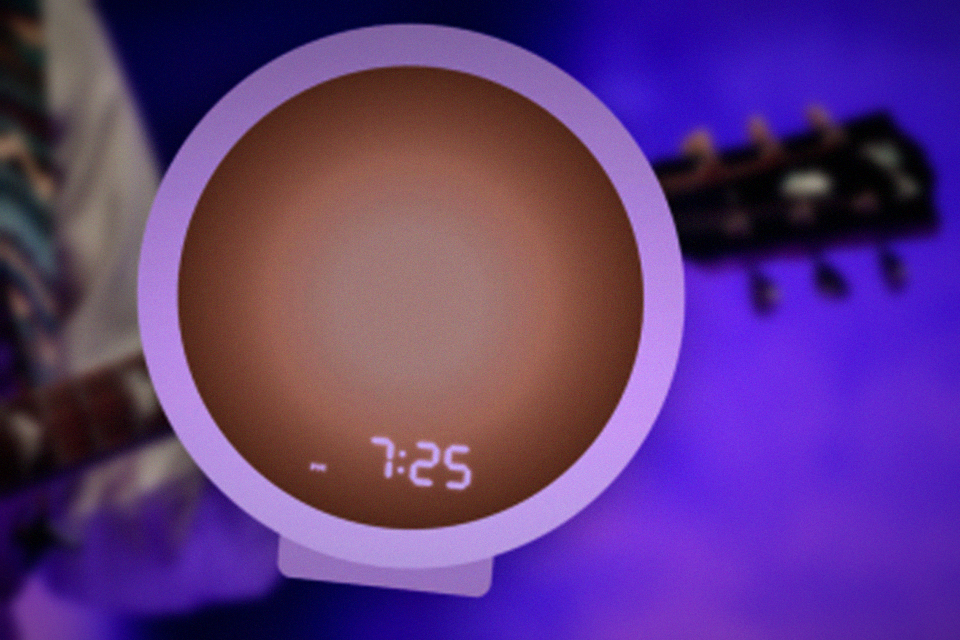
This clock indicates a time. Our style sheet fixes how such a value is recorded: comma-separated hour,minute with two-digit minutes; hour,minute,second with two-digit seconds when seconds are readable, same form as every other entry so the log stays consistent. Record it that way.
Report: 7,25
